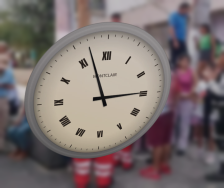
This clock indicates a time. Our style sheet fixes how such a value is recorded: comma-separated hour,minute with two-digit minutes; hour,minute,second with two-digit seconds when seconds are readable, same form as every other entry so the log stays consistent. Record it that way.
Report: 2,57
